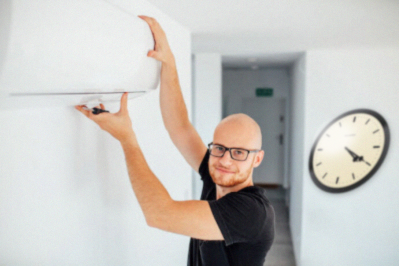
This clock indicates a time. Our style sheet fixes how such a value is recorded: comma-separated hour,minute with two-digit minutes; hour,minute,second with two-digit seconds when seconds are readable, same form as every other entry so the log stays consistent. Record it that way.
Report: 4,20
